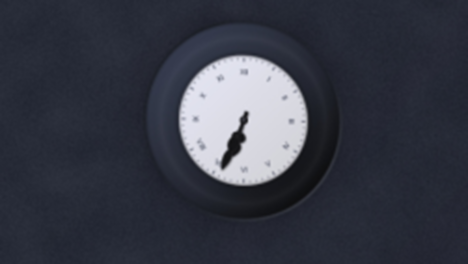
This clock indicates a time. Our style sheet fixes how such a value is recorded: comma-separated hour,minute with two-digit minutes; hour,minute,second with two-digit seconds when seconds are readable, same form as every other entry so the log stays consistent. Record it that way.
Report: 6,34
